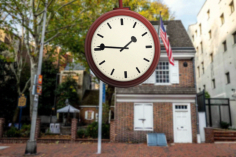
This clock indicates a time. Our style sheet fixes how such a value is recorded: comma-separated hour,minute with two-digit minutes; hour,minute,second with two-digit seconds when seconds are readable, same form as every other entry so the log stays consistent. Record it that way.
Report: 1,46
